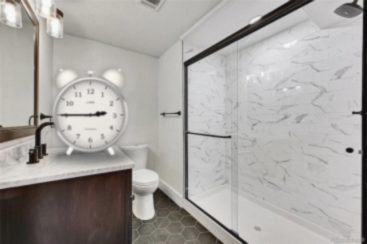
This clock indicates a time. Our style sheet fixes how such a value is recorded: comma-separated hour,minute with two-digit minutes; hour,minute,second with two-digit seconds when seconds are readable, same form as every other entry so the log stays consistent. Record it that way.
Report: 2,45
